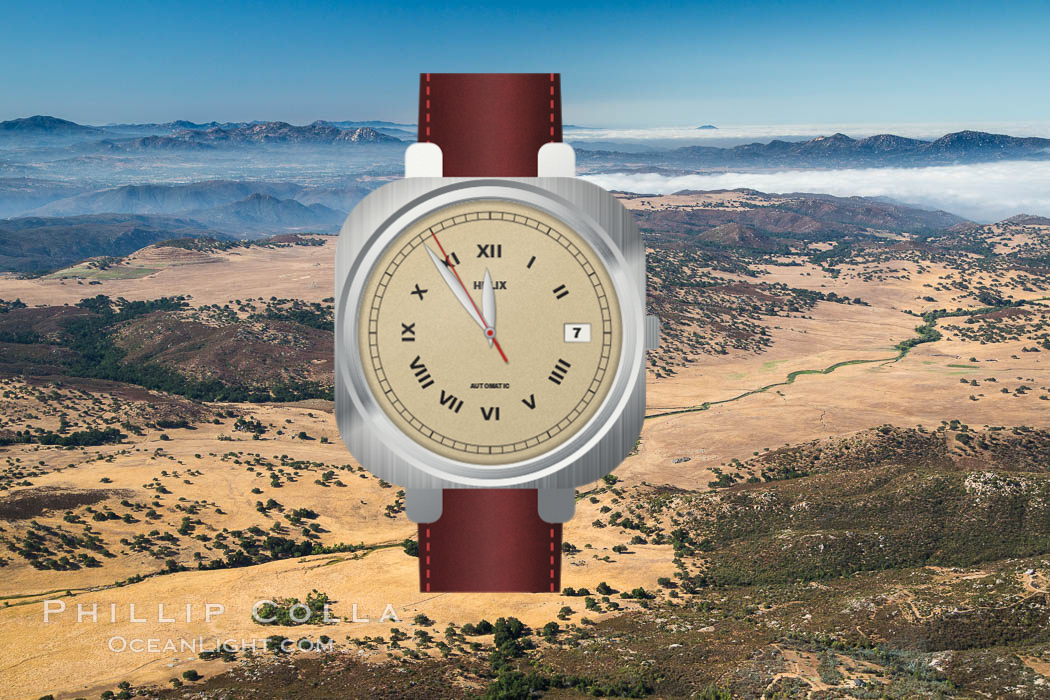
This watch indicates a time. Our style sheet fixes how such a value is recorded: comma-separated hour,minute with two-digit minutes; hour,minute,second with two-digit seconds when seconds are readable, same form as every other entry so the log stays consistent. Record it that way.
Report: 11,53,55
